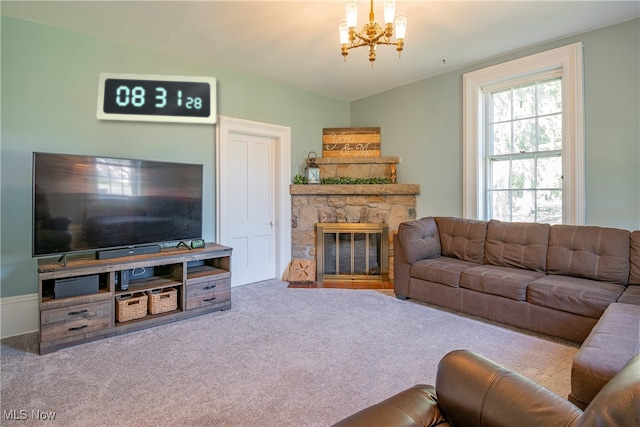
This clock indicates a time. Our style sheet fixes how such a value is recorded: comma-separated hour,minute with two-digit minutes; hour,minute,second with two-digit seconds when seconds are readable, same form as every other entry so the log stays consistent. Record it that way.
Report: 8,31,28
